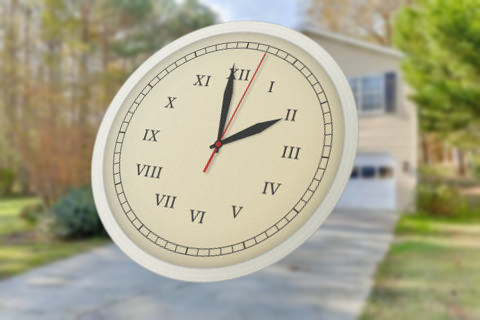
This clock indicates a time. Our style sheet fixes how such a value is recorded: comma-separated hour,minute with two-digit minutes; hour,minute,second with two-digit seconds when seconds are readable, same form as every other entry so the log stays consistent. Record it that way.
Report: 1,59,02
